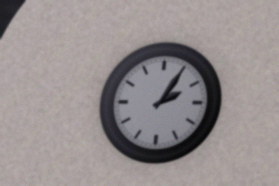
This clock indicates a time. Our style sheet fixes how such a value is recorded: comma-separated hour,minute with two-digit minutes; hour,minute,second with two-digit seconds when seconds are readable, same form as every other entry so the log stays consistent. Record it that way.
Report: 2,05
